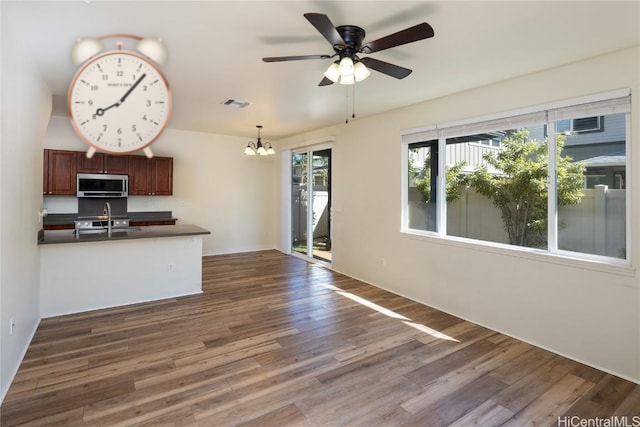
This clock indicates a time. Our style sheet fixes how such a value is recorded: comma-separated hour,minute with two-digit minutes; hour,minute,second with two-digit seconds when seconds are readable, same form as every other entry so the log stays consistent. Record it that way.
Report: 8,07
